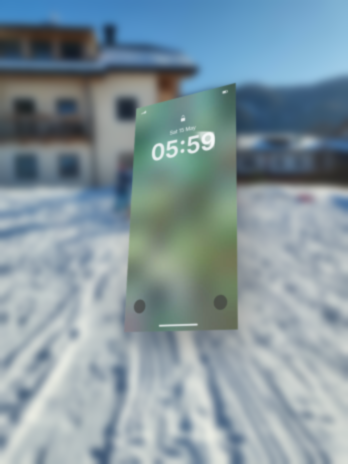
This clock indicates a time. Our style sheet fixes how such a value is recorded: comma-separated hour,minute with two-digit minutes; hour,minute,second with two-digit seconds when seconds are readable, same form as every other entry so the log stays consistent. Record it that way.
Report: 5,59
